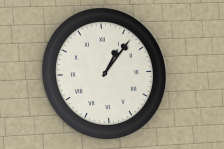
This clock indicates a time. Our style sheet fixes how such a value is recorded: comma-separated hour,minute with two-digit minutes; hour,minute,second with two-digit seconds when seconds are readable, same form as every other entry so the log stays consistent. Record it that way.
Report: 1,07
